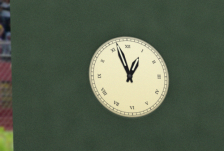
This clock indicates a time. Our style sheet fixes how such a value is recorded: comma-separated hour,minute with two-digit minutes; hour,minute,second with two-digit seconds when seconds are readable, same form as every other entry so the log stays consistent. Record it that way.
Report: 12,57
